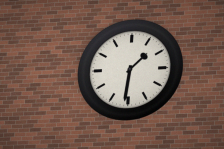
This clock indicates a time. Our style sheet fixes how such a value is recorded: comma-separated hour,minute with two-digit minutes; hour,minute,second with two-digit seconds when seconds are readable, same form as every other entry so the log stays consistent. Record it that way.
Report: 1,31
